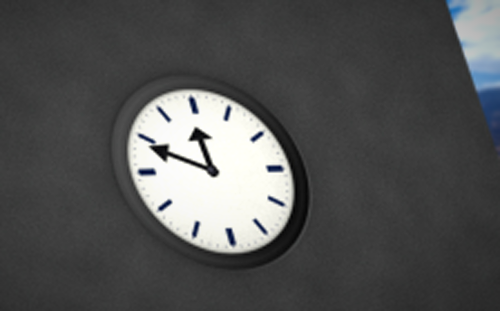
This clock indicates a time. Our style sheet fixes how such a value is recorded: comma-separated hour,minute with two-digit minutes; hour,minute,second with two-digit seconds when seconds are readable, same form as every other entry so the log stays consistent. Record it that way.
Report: 11,49
